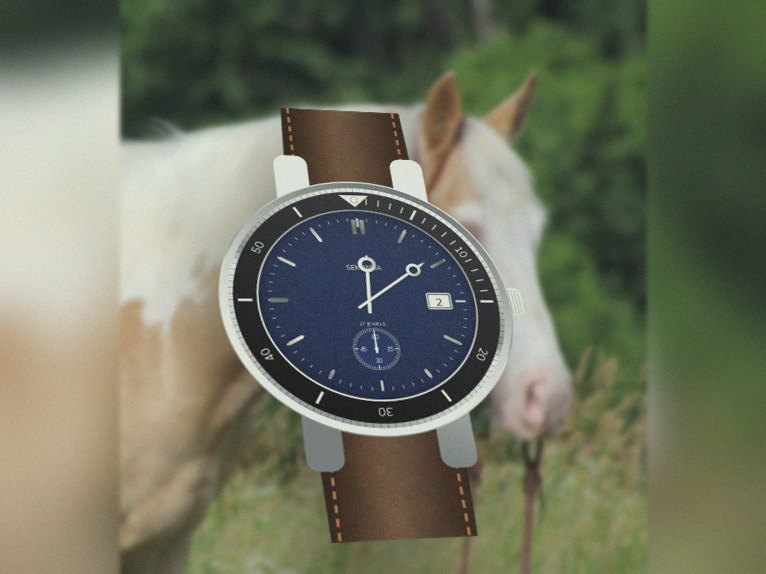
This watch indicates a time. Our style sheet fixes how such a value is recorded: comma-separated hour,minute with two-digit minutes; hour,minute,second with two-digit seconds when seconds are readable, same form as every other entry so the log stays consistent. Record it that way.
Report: 12,09
